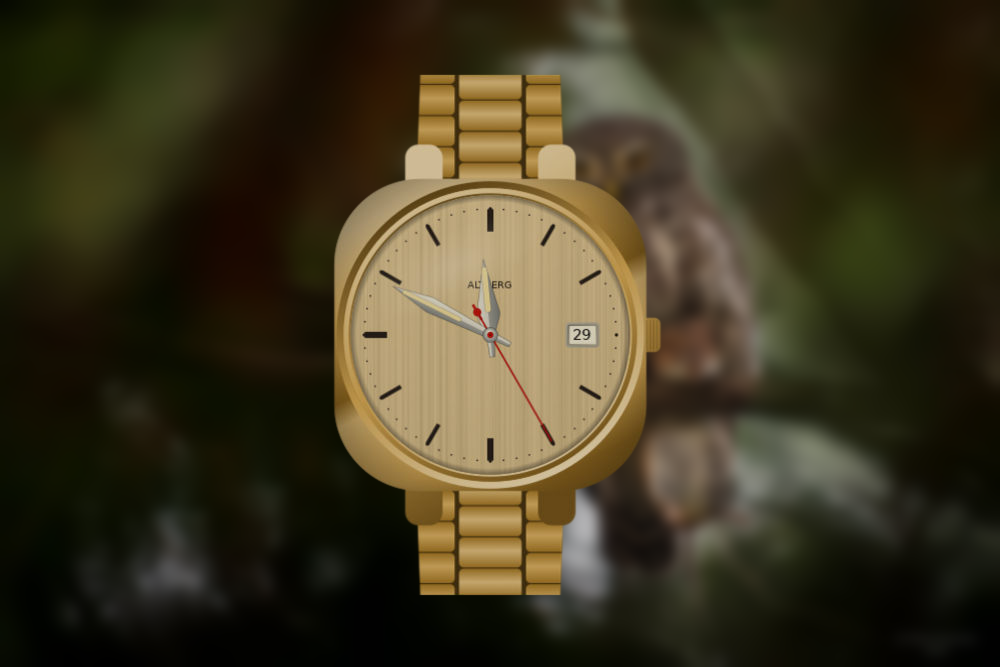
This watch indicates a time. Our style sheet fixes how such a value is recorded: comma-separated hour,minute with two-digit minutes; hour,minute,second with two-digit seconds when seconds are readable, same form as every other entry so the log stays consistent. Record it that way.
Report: 11,49,25
